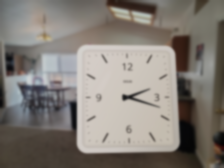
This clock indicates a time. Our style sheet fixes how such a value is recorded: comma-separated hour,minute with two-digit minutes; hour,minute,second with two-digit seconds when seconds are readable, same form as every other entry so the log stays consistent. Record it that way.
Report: 2,18
